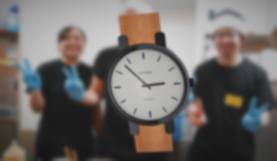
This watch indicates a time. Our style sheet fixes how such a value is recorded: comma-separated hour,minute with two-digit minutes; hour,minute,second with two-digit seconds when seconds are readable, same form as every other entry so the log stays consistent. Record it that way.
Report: 2,53
